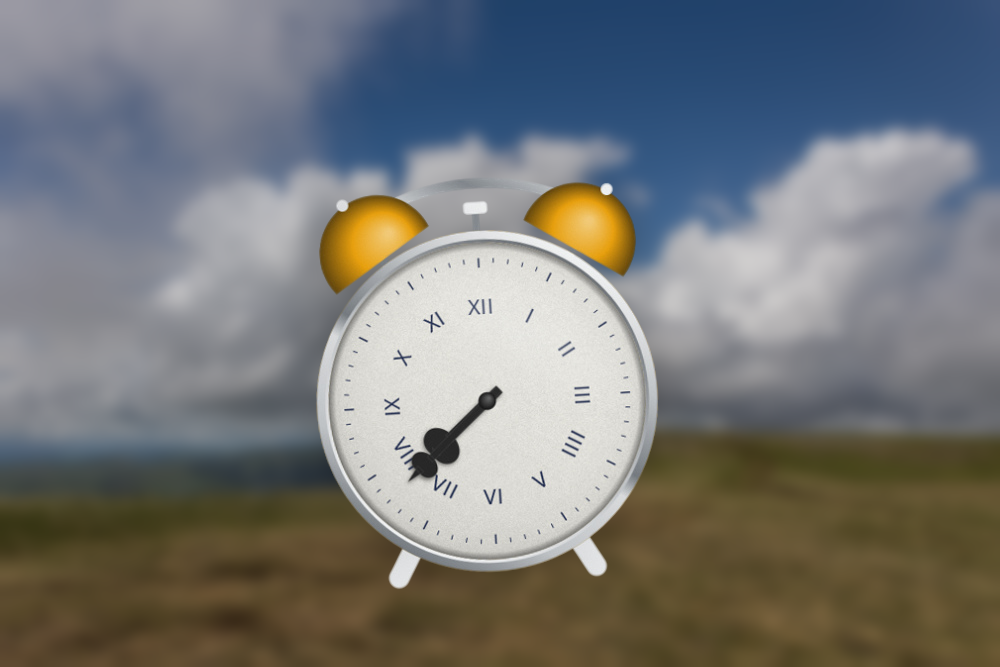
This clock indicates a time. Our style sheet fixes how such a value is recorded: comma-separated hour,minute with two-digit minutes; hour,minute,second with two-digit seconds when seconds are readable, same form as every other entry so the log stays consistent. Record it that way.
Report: 7,38
